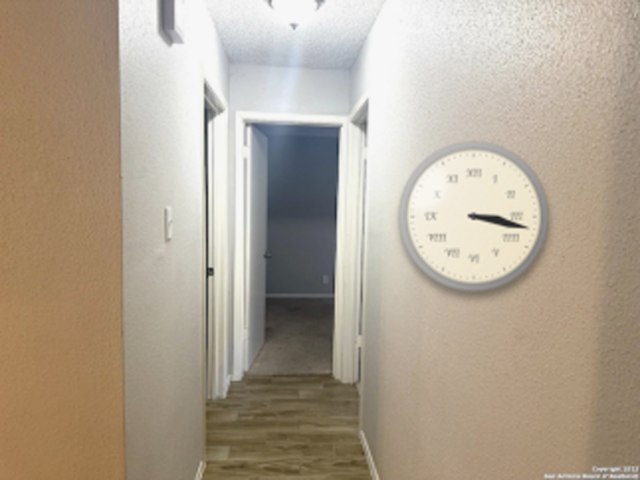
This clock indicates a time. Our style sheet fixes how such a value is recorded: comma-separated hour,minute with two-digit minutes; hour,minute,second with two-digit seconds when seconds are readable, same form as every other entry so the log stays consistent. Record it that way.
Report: 3,17
